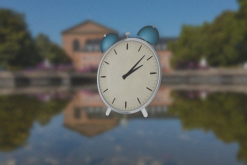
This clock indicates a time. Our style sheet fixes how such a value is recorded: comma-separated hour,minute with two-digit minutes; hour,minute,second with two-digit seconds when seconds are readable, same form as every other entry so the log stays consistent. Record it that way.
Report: 2,08
